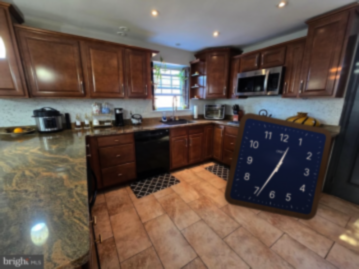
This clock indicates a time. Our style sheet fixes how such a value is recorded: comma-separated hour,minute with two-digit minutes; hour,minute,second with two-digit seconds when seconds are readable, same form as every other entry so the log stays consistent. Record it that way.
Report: 12,34
